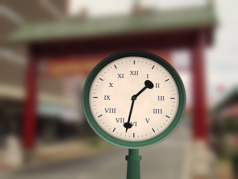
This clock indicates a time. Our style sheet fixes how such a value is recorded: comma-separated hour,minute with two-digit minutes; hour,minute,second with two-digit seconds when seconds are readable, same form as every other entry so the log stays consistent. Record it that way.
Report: 1,32
